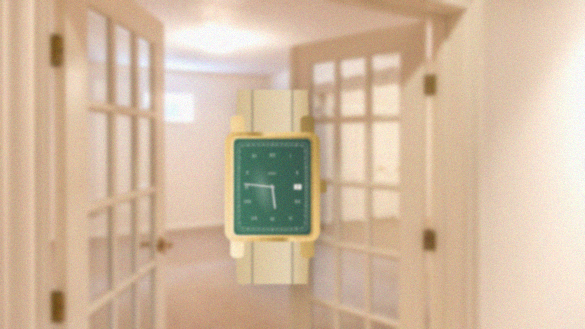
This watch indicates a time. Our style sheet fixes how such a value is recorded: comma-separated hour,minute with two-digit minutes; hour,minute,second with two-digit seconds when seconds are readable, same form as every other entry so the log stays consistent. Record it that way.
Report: 5,46
